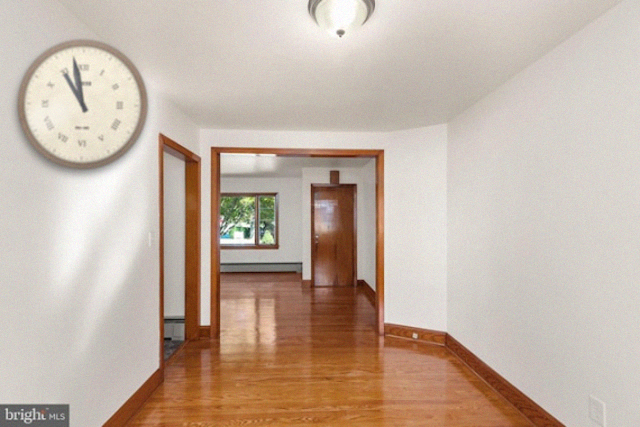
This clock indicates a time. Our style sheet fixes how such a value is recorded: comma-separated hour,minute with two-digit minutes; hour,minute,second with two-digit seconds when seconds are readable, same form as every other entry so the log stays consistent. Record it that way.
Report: 10,58
